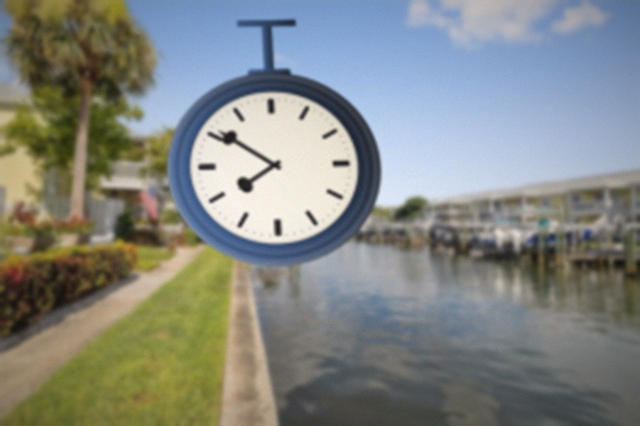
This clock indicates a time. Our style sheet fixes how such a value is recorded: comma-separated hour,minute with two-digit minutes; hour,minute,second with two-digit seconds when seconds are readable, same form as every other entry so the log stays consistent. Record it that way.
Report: 7,51
